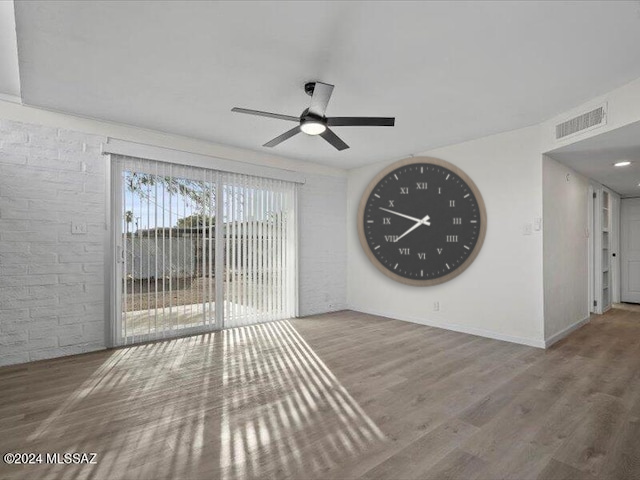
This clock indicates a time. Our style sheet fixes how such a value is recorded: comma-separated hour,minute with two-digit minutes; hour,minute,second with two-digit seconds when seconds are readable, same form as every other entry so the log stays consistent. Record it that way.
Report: 7,48
